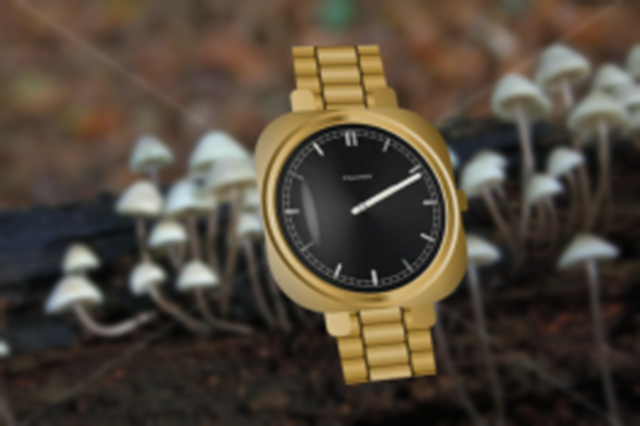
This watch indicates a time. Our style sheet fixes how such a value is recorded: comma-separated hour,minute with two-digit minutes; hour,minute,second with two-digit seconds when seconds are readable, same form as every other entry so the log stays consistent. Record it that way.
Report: 2,11
